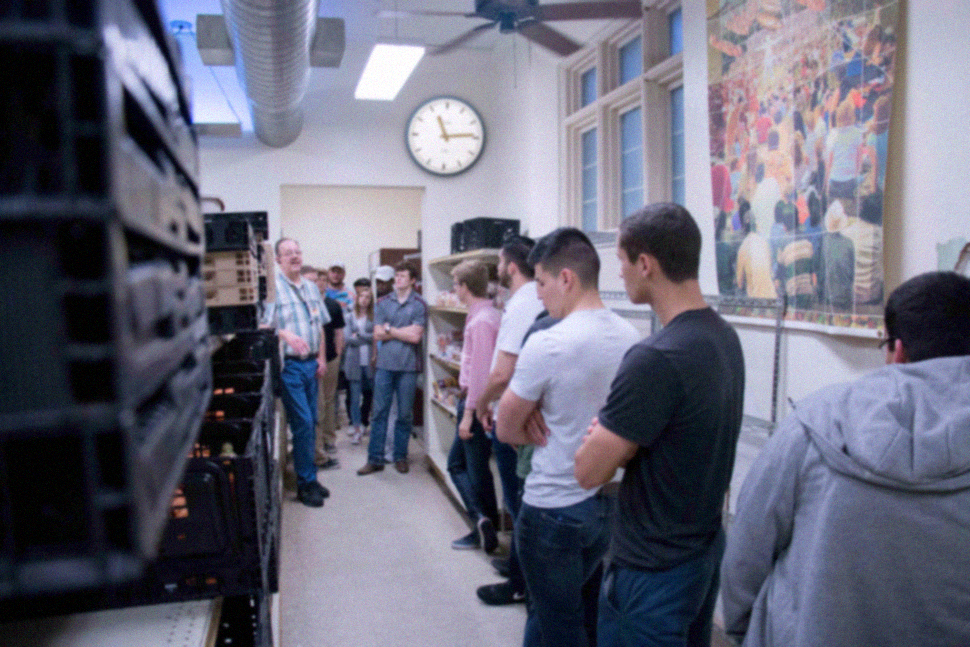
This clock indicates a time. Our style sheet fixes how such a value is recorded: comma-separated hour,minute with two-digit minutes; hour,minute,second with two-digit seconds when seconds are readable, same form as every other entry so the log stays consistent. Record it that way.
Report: 11,14
